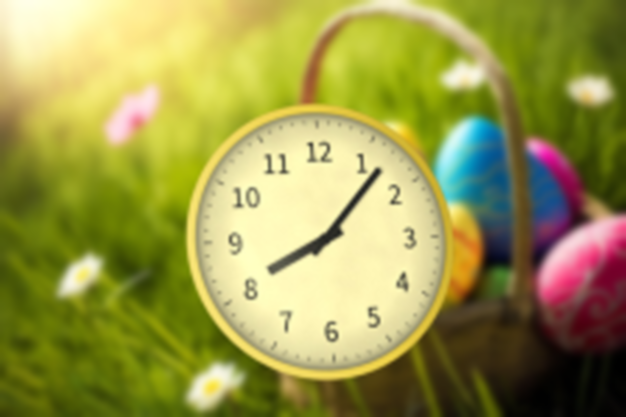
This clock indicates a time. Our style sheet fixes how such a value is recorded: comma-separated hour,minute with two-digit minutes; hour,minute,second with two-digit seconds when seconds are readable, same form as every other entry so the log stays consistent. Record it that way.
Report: 8,07
